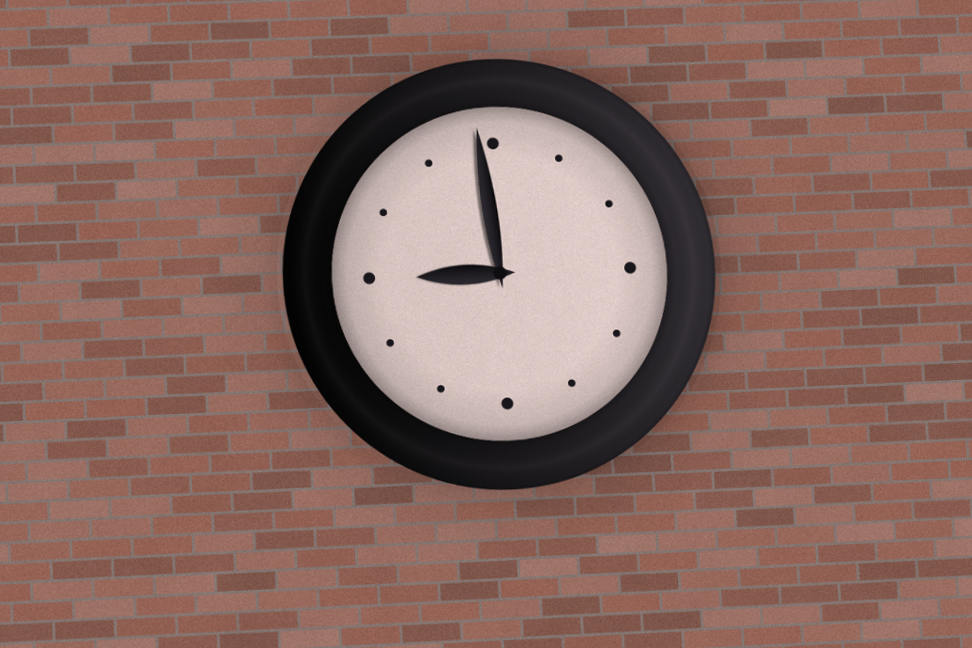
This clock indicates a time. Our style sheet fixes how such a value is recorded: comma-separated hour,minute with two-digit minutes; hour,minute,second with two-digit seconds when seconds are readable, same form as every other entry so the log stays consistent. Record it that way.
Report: 8,59
